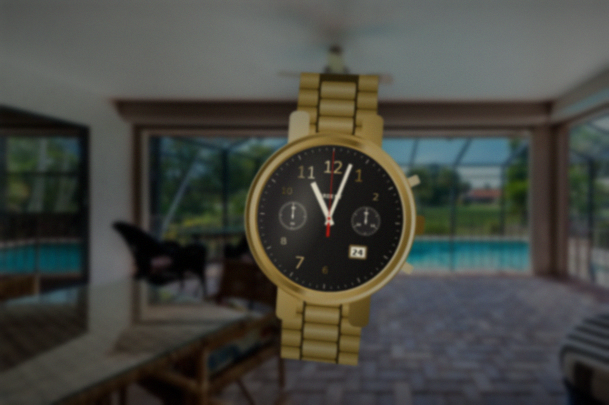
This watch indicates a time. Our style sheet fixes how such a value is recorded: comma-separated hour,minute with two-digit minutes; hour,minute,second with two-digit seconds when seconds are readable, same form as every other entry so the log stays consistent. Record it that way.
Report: 11,03
